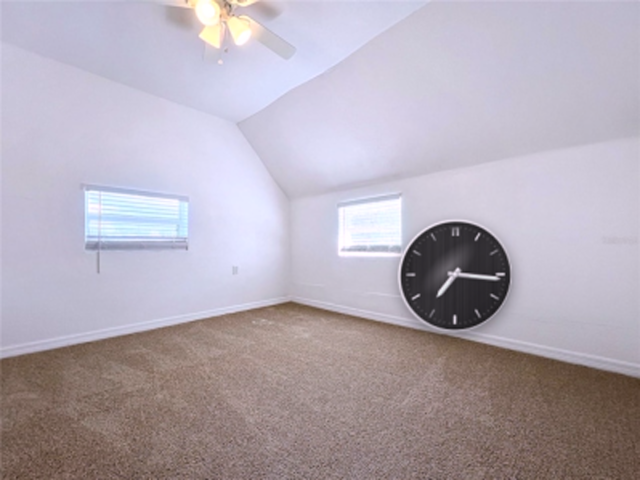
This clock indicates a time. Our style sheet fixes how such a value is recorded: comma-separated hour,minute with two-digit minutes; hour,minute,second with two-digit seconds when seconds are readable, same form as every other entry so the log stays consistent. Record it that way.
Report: 7,16
